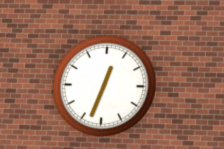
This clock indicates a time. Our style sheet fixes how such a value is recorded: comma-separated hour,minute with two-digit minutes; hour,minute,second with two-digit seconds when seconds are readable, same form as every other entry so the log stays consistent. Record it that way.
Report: 12,33
